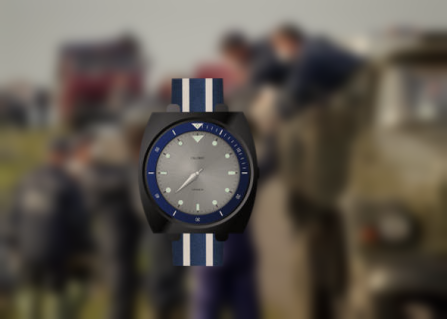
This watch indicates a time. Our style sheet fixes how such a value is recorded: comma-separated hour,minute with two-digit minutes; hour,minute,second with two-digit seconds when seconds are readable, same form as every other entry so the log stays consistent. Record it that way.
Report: 7,38
